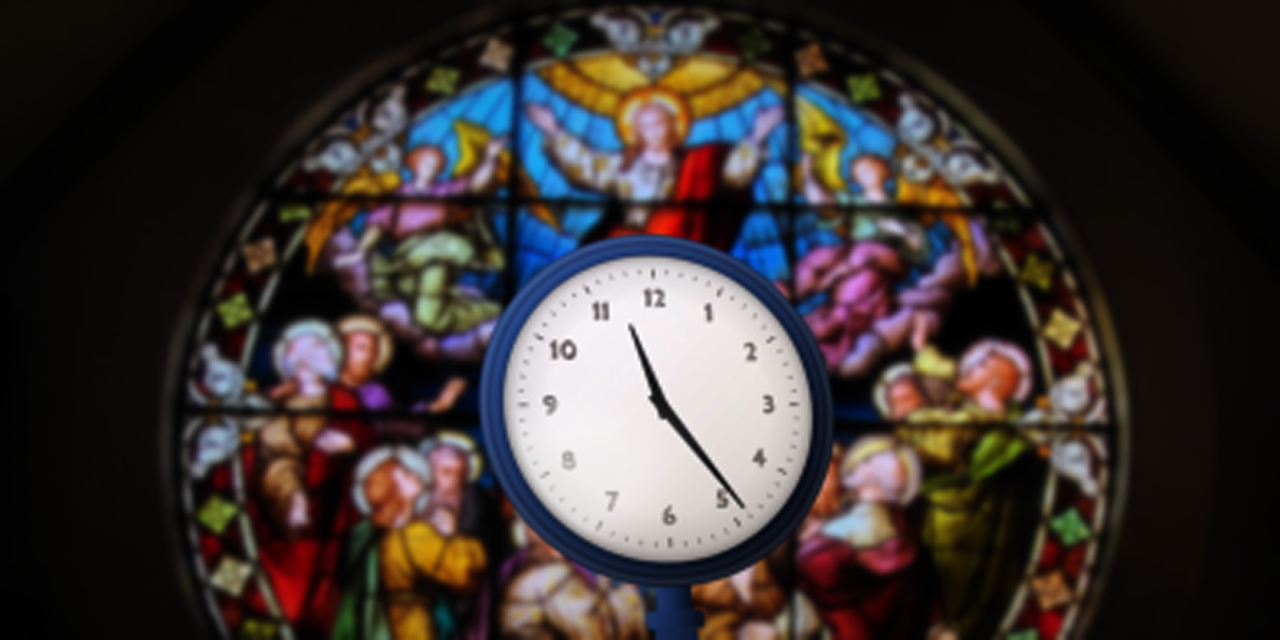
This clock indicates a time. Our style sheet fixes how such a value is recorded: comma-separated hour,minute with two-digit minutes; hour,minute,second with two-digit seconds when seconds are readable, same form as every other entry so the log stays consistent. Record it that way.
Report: 11,24
